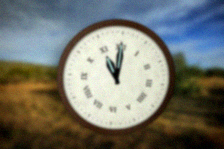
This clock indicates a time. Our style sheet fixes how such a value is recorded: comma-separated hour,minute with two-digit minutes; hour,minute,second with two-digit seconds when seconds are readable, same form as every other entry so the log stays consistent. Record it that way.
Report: 11,00
